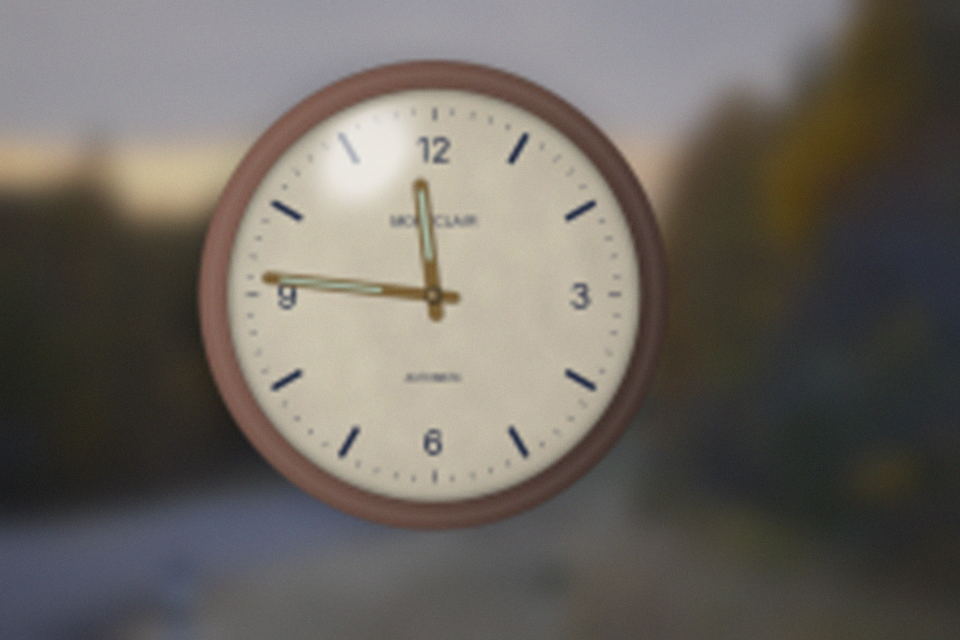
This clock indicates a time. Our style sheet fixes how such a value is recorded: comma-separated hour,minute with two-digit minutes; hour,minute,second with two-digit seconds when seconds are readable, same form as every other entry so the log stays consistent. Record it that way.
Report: 11,46
